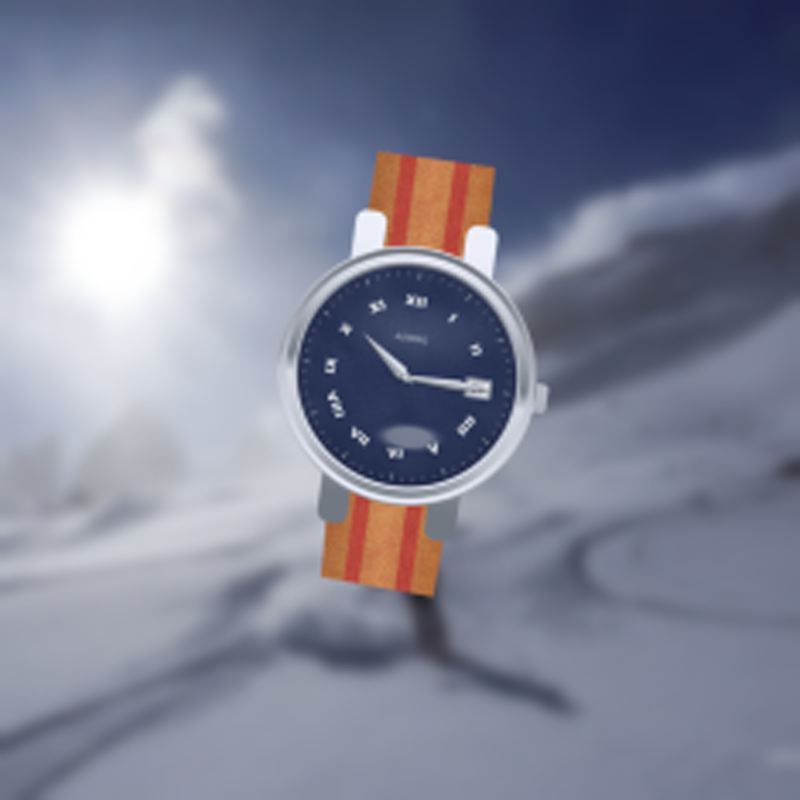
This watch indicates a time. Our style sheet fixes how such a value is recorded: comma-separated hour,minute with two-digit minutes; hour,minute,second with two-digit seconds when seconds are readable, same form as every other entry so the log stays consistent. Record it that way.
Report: 10,15
